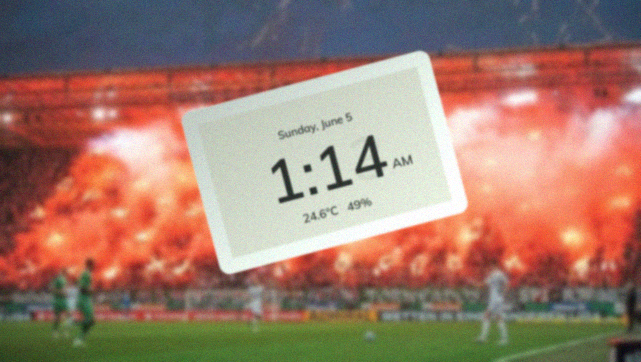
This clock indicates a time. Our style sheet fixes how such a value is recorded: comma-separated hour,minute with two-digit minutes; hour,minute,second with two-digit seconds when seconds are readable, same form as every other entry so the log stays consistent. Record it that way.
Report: 1,14
